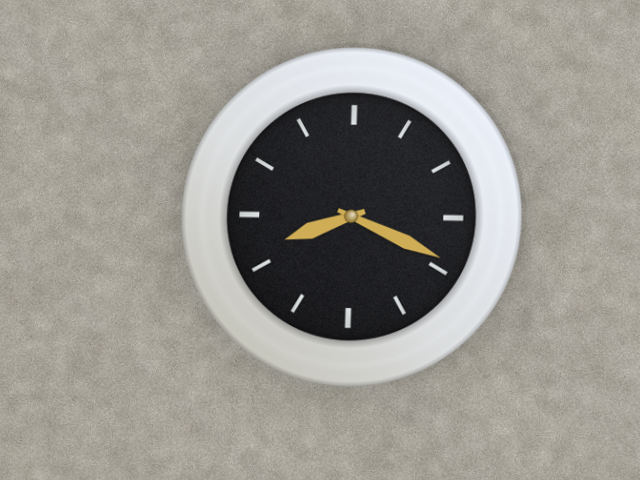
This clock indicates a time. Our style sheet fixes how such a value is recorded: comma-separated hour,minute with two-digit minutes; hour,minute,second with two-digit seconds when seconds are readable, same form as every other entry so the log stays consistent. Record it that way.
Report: 8,19
